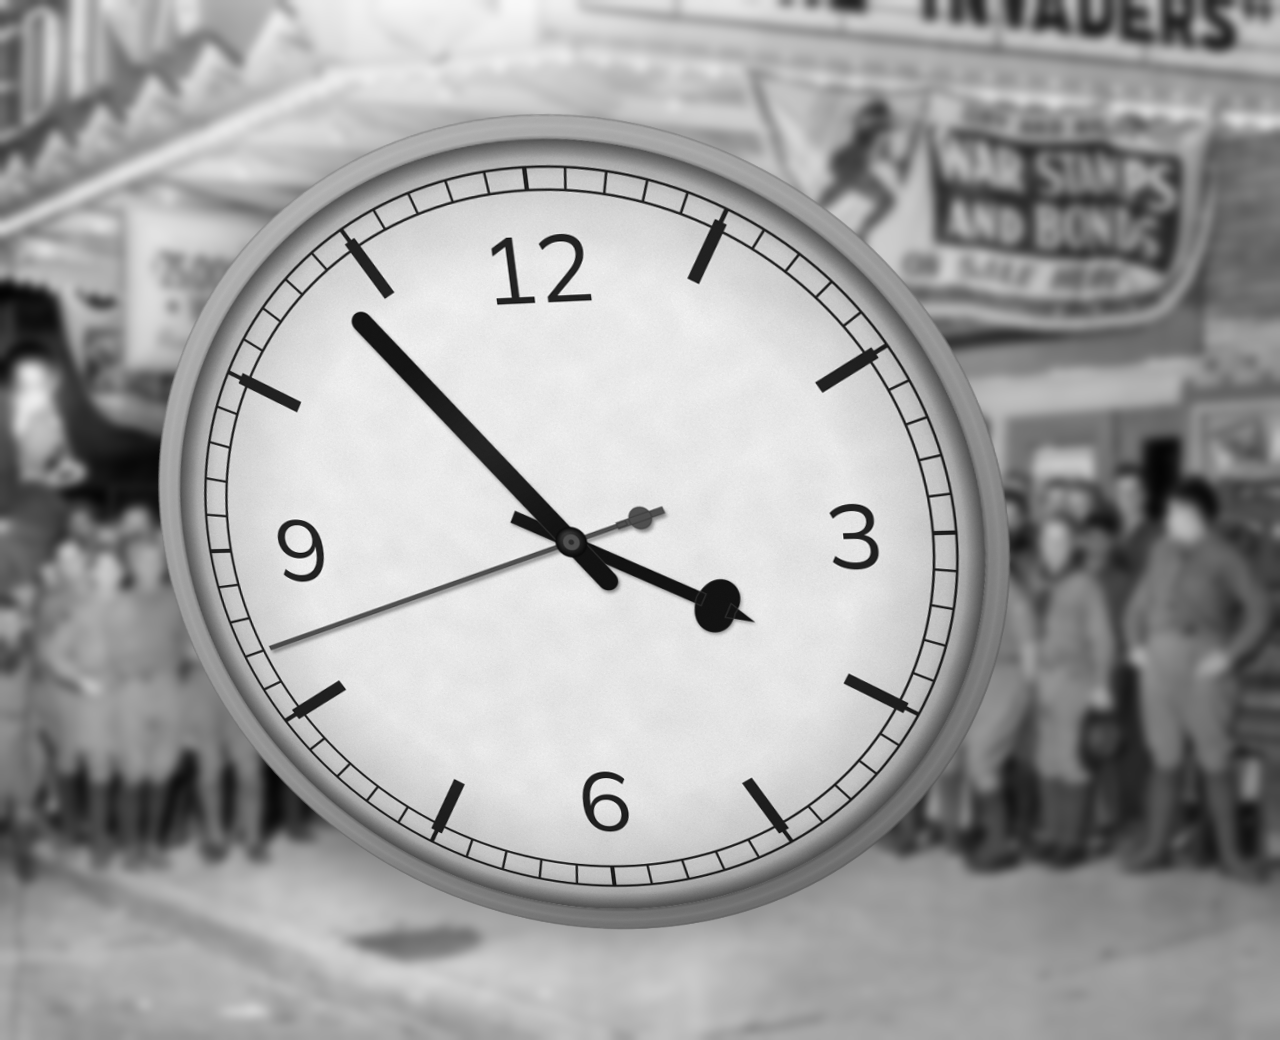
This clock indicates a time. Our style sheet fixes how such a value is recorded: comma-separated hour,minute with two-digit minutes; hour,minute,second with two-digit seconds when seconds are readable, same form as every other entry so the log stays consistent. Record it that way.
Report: 3,53,42
